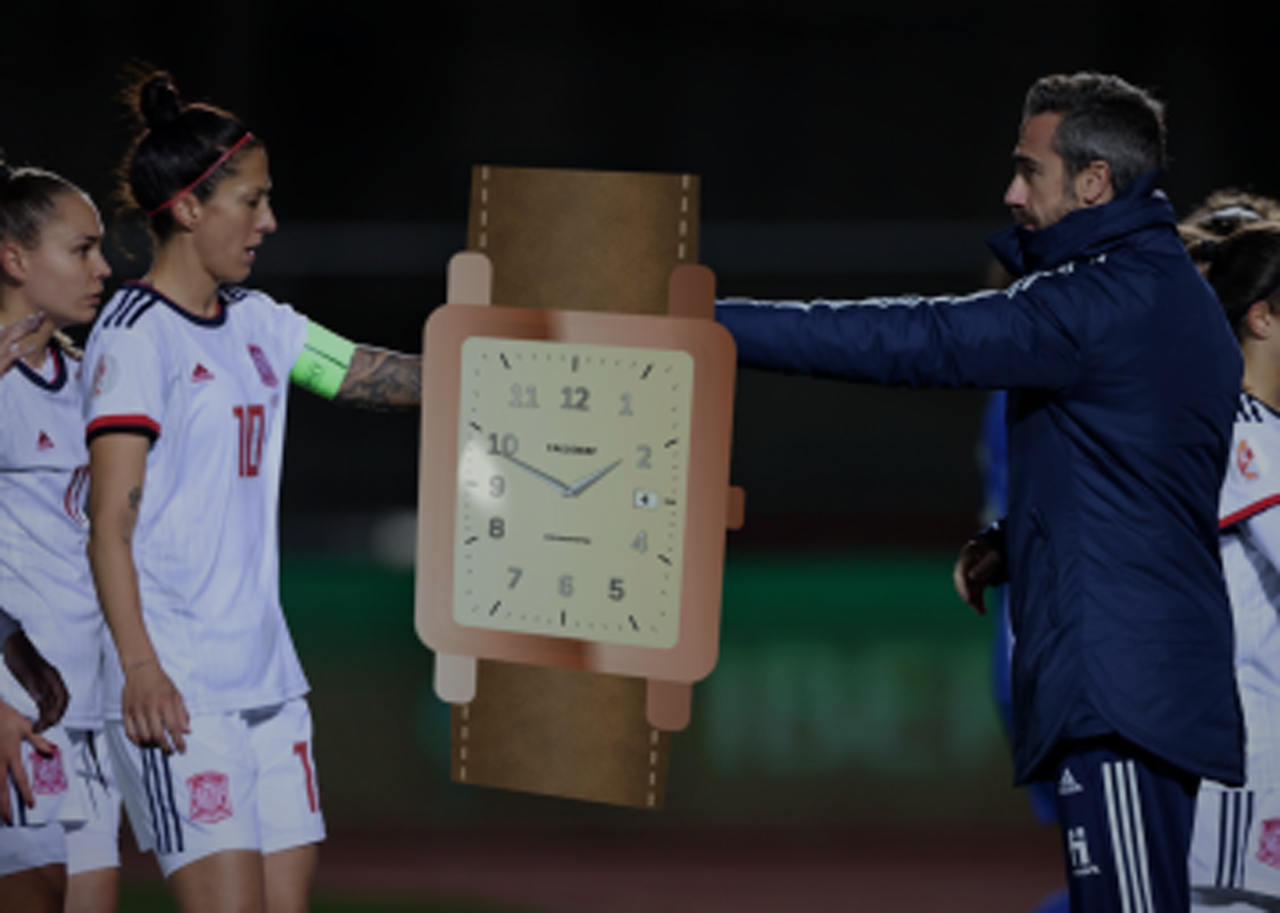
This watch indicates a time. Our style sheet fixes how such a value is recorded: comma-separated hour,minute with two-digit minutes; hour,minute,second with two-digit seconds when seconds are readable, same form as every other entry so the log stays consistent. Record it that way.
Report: 1,49
